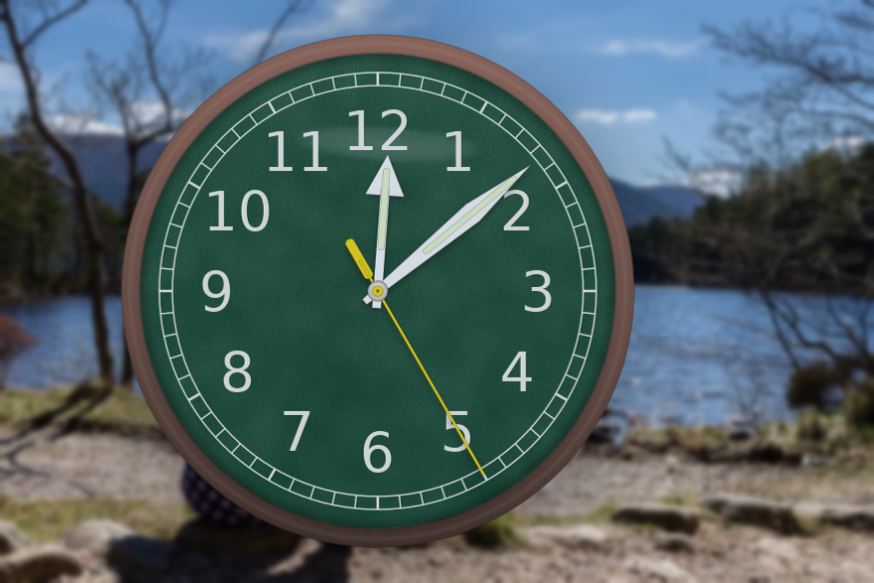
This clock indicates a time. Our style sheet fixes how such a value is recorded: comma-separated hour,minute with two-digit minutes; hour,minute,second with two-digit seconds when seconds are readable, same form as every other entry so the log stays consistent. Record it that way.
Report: 12,08,25
